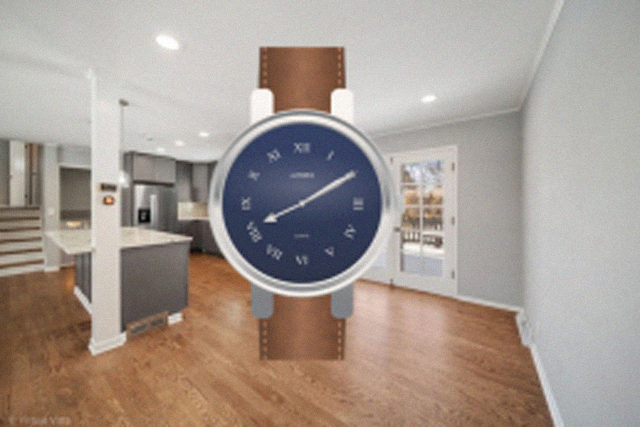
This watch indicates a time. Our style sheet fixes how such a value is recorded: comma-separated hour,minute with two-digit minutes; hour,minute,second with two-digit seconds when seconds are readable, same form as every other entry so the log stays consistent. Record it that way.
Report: 8,10
